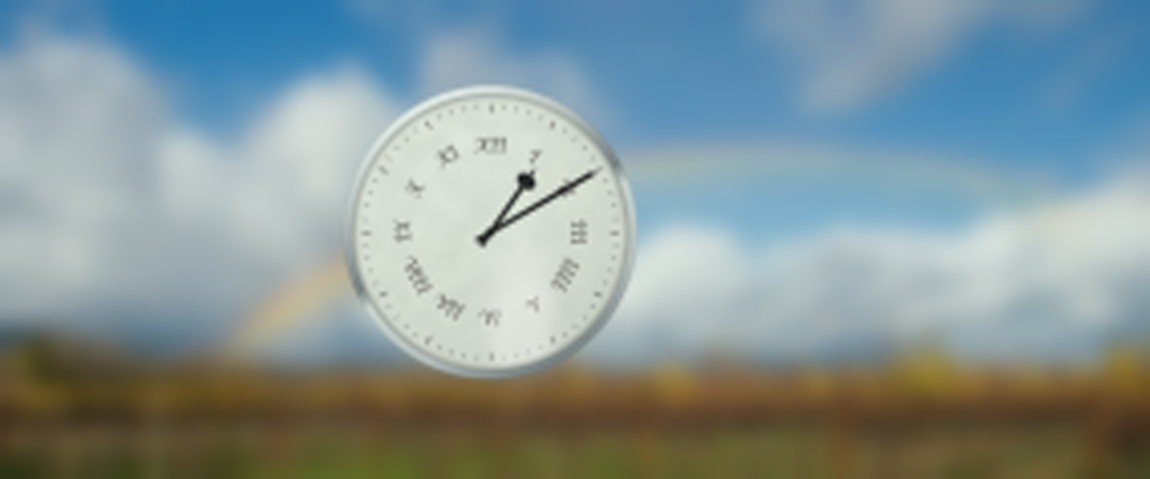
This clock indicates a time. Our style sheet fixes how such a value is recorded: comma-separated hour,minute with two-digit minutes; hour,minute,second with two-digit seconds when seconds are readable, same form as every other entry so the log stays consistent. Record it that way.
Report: 1,10
